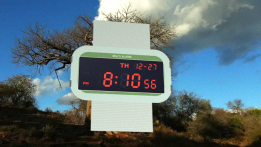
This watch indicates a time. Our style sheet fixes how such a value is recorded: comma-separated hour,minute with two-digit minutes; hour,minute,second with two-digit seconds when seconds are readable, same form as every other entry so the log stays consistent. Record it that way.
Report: 8,10,56
